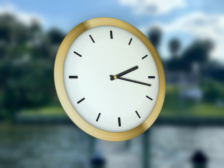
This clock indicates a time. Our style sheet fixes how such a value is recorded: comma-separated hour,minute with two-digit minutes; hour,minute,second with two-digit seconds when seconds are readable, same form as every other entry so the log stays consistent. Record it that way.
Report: 2,17
